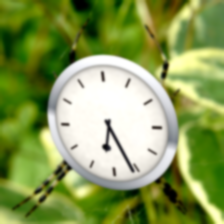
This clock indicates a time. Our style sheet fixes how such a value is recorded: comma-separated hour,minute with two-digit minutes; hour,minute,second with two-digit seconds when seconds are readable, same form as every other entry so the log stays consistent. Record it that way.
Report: 6,26
